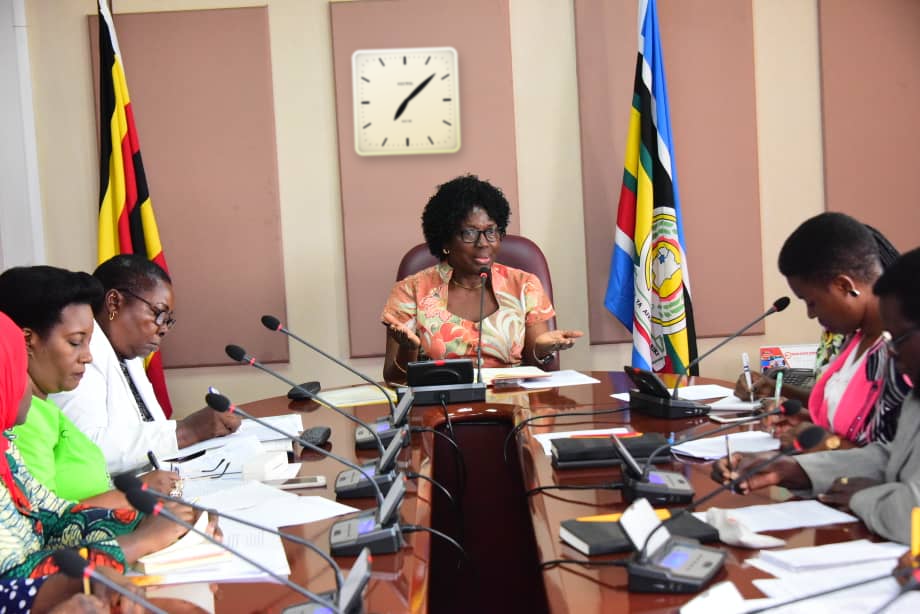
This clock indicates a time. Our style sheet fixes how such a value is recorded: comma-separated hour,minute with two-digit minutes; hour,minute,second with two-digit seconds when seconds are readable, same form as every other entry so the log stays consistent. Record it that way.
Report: 7,08
